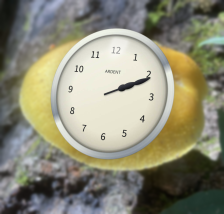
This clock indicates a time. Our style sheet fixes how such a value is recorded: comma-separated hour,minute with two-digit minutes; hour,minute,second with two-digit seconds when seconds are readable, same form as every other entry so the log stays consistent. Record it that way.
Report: 2,11
